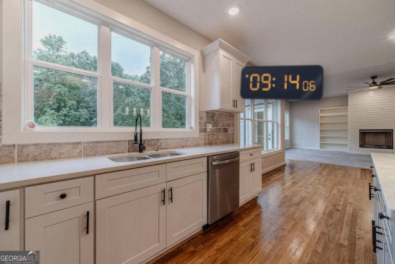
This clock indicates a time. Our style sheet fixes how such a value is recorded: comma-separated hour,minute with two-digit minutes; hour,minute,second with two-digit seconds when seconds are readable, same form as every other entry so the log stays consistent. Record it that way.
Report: 9,14,06
